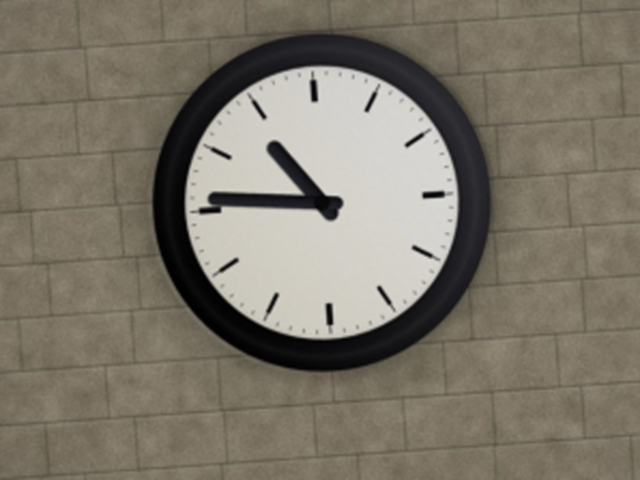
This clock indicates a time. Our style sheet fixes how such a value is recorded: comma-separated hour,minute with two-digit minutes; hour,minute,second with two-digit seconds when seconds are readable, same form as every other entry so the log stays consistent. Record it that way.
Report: 10,46
